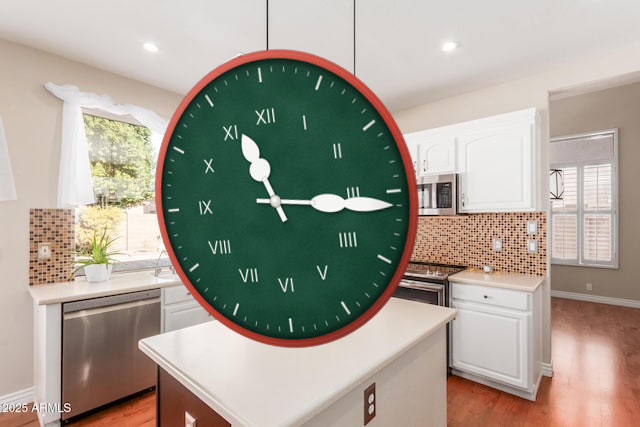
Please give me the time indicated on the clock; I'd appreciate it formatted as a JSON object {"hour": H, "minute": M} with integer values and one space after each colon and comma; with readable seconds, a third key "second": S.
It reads {"hour": 11, "minute": 16}
